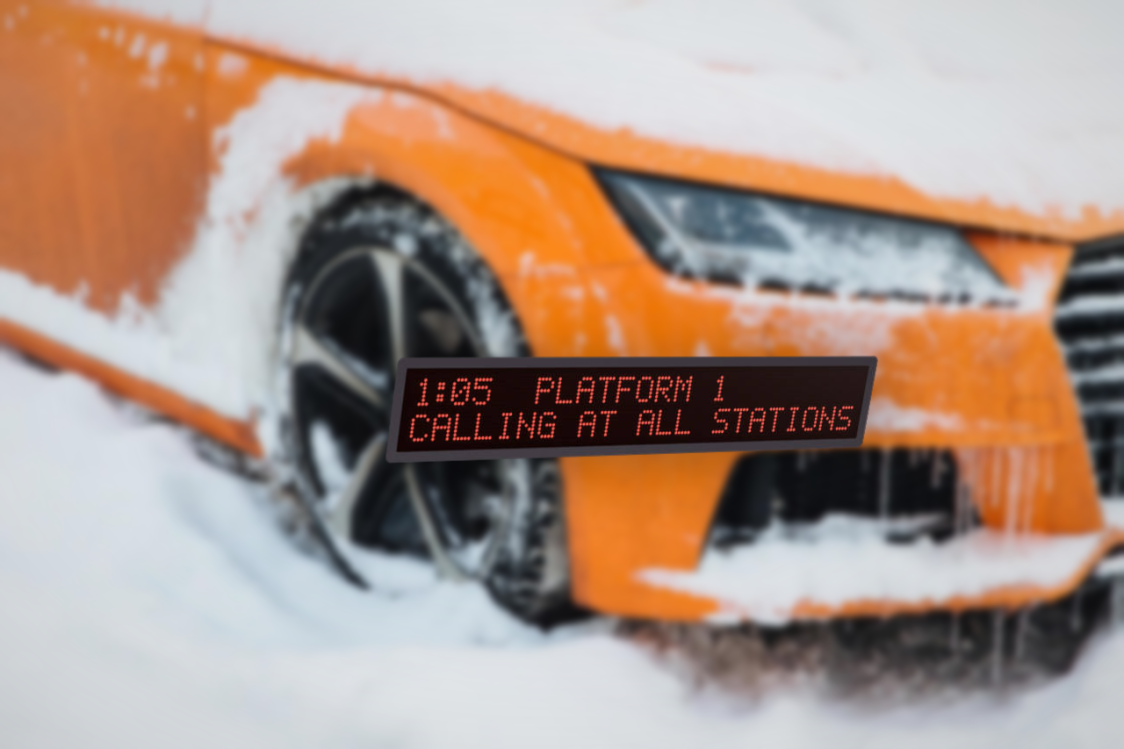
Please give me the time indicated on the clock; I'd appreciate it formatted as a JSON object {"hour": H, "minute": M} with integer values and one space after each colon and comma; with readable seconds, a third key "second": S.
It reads {"hour": 1, "minute": 5}
